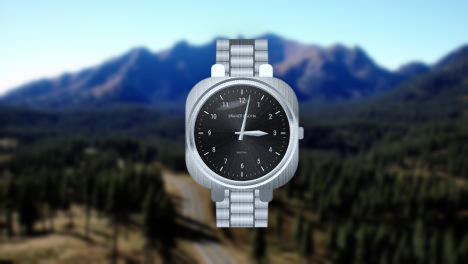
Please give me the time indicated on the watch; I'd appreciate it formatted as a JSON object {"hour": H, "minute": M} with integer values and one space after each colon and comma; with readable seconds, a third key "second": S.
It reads {"hour": 3, "minute": 2}
